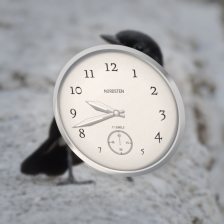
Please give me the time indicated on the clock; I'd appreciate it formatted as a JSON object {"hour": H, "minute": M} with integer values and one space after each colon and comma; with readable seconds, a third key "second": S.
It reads {"hour": 9, "minute": 42}
